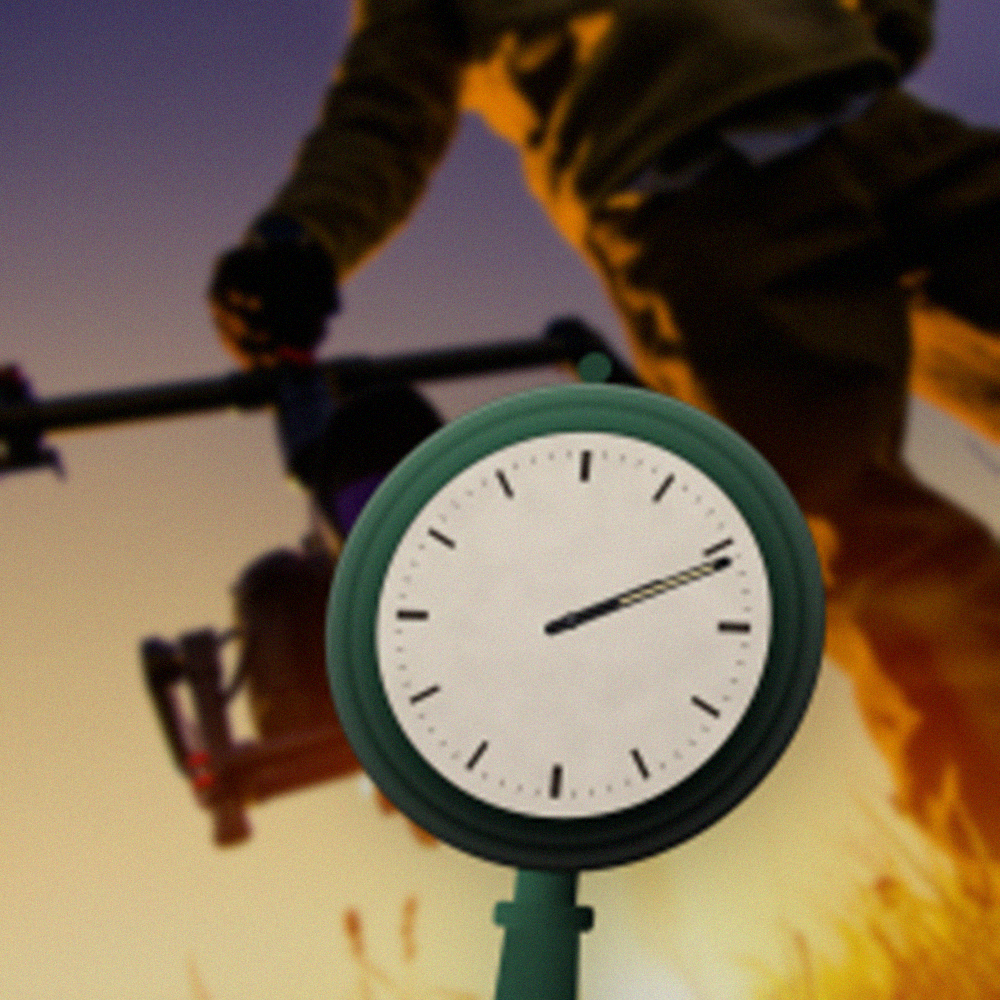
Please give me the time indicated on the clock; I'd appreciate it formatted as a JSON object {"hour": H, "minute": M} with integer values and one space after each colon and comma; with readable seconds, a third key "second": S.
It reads {"hour": 2, "minute": 11}
